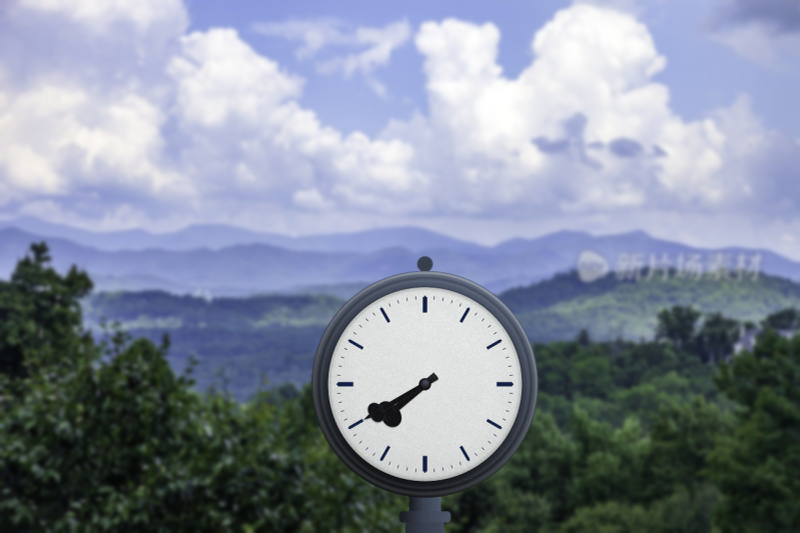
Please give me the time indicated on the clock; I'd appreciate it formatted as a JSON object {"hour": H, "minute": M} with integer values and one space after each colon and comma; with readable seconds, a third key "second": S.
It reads {"hour": 7, "minute": 40}
